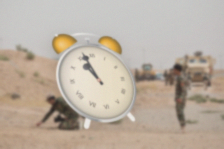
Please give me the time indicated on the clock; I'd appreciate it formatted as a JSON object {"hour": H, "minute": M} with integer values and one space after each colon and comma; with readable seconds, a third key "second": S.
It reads {"hour": 10, "minute": 57}
